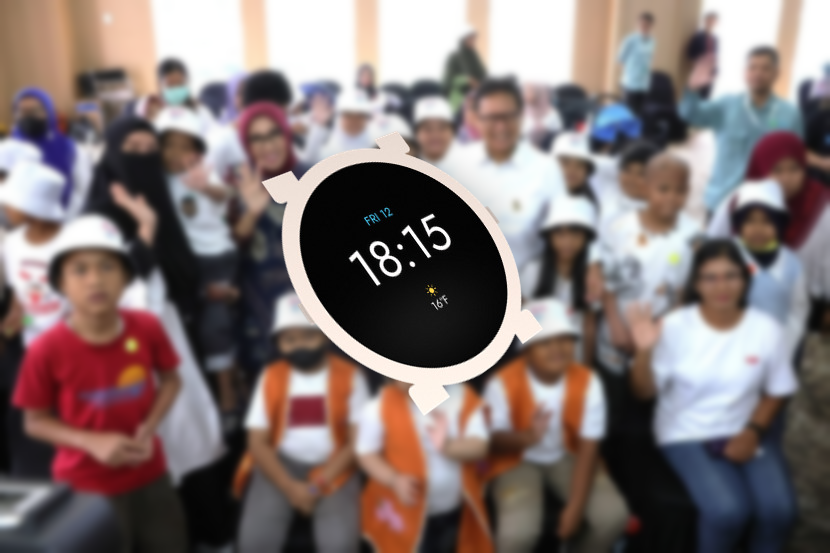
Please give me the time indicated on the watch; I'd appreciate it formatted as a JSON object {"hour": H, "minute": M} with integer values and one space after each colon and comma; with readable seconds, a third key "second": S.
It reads {"hour": 18, "minute": 15}
